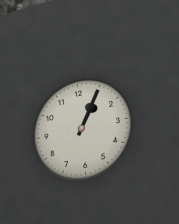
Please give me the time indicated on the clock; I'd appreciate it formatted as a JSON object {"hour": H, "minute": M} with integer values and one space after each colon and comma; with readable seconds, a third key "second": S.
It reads {"hour": 1, "minute": 5}
